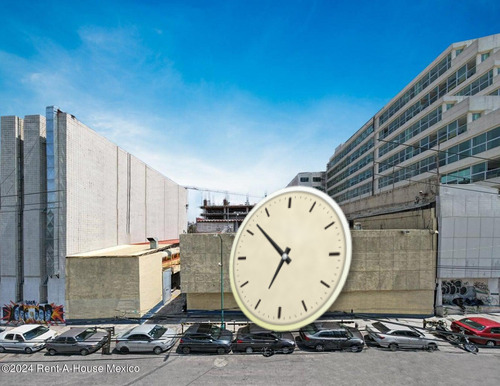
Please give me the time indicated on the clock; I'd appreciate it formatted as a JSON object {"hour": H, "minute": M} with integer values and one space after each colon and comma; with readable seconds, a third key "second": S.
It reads {"hour": 6, "minute": 52}
